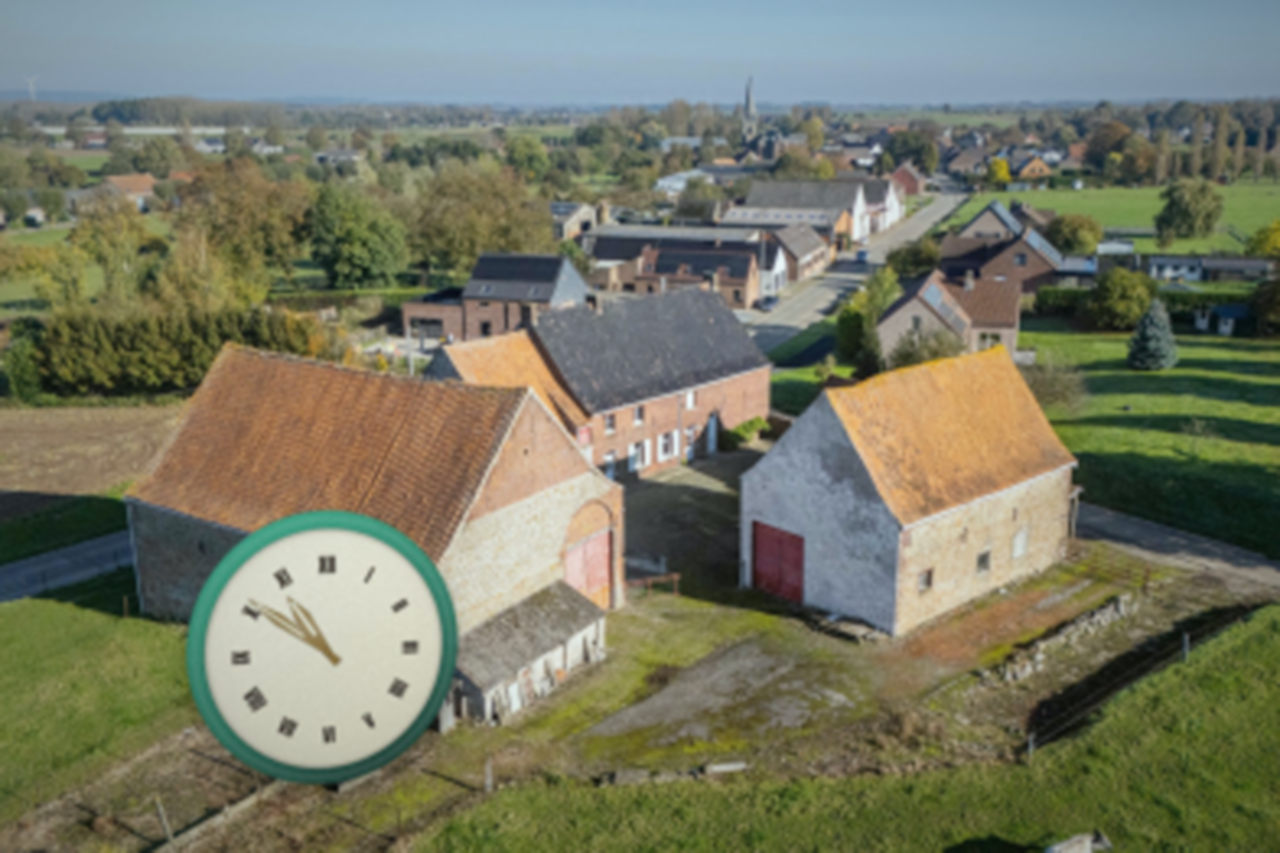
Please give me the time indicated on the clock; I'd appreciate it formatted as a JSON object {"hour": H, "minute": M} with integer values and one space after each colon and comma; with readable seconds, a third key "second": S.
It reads {"hour": 10, "minute": 51}
